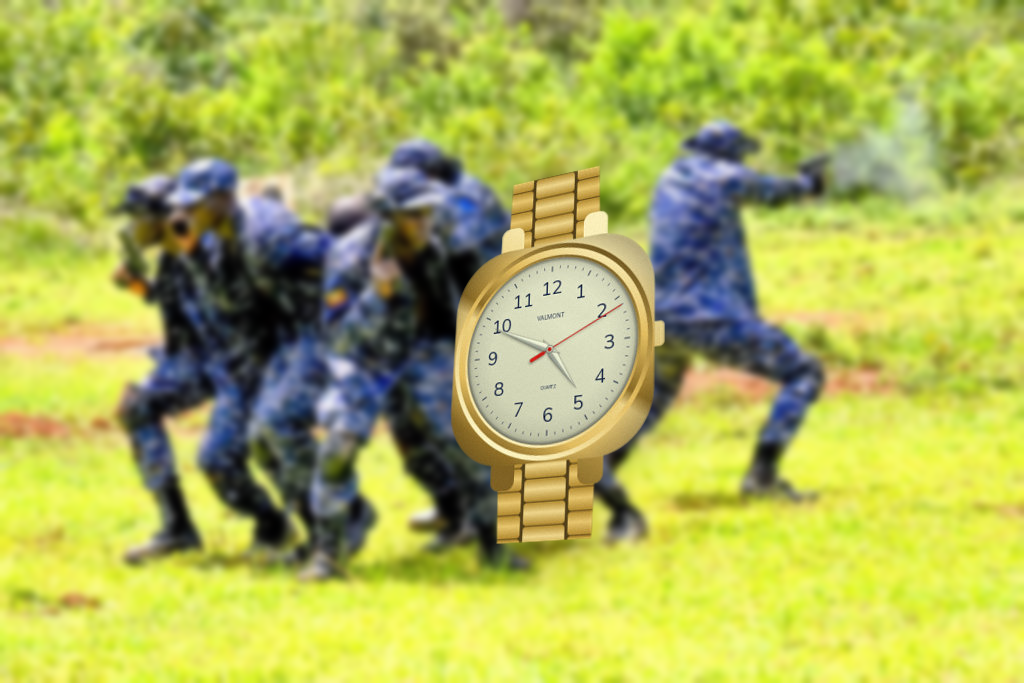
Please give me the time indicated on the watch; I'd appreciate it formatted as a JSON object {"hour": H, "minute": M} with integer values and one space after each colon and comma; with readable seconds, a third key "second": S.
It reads {"hour": 4, "minute": 49, "second": 11}
